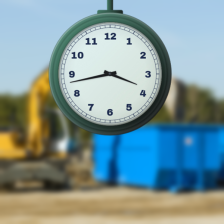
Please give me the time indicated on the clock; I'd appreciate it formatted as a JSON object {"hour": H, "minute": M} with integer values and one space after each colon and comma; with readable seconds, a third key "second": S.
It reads {"hour": 3, "minute": 43}
